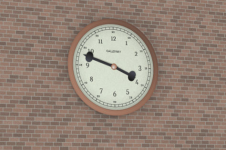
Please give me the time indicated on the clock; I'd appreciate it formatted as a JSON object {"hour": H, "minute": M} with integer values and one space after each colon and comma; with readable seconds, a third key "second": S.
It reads {"hour": 3, "minute": 48}
